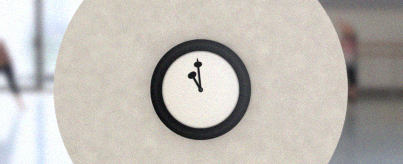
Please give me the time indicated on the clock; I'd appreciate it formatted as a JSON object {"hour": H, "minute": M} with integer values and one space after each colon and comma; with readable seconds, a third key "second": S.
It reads {"hour": 10, "minute": 59}
